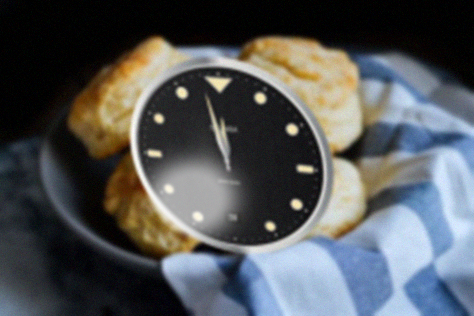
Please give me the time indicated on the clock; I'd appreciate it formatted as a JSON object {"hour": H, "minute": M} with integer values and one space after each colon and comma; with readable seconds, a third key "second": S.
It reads {"hour": 11, "minute": 58}
